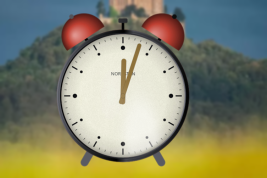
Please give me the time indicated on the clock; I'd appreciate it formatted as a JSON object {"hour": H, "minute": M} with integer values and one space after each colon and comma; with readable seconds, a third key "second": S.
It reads {"hour": 12, "minute": 3}
